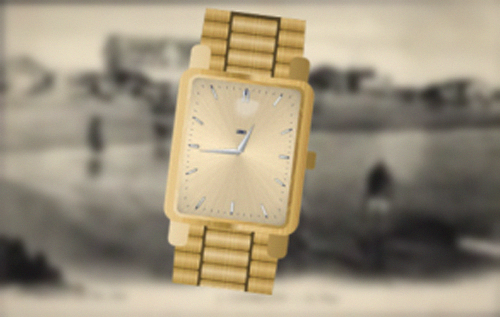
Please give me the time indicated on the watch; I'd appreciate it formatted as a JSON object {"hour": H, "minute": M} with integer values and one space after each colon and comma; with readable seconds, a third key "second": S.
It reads {"hour": 12, "minute": 44}
